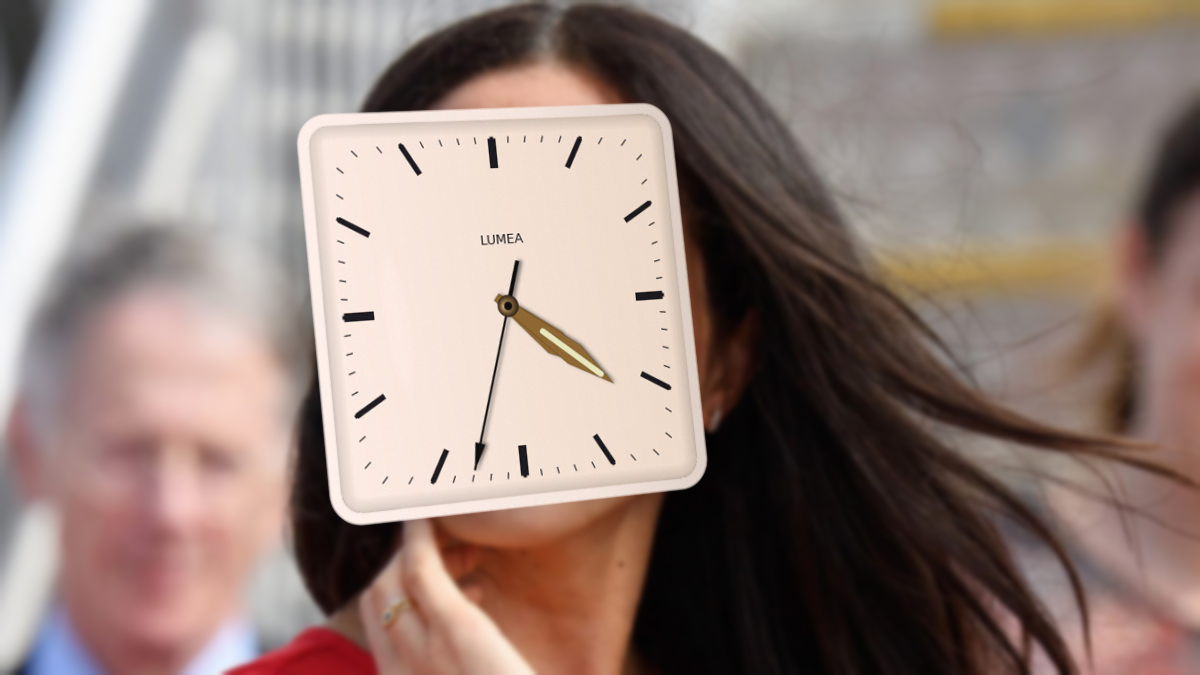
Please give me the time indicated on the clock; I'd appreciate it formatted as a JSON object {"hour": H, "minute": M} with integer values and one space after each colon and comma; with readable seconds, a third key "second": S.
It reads {"hour": 4, "minute": 21, "second": 33}
